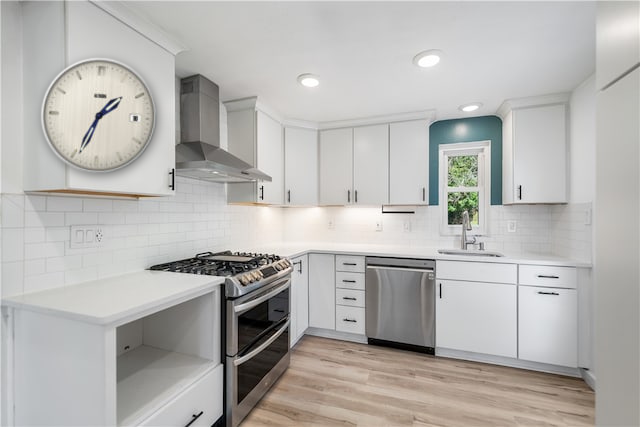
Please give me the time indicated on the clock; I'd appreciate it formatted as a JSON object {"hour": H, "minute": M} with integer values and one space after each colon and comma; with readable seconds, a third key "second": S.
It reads {"hour": 1, "minute": 34}
